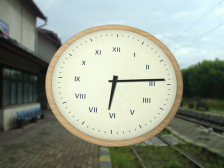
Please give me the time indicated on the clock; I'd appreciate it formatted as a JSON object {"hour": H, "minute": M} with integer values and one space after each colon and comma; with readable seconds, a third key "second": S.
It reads {"hour": 6, "minute": 14}
